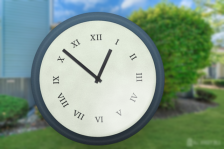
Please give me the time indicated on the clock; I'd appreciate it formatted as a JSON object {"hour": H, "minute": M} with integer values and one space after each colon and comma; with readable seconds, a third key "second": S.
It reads {"hour": 12, "minute": 52}
